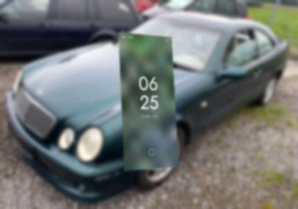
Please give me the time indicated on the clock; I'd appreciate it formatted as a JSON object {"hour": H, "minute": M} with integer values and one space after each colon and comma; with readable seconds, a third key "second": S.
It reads {"hour": 6, "minute": 25}
